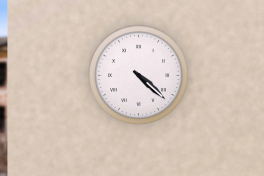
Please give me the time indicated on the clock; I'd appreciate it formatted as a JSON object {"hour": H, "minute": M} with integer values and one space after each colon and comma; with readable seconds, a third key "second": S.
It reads {"hour": 4, "minute": 22}
